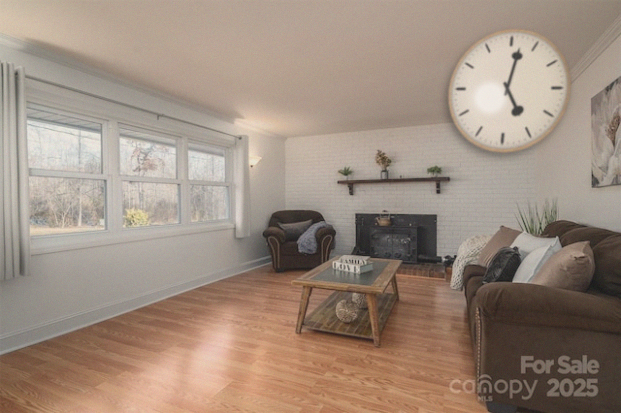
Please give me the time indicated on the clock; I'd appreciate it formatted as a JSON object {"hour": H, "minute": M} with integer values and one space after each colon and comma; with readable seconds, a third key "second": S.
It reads {"hour": 5, "minute": 2}
